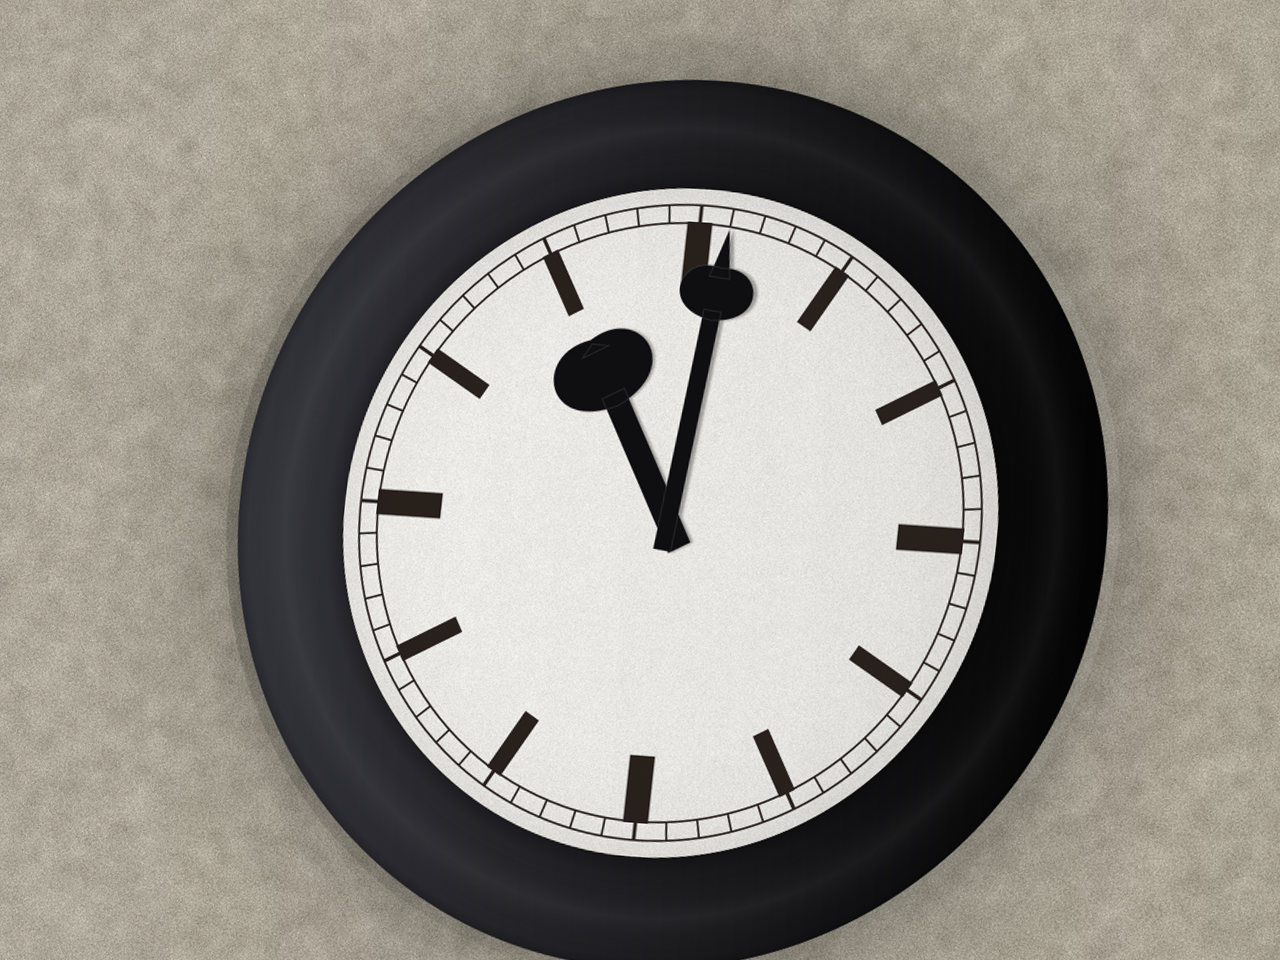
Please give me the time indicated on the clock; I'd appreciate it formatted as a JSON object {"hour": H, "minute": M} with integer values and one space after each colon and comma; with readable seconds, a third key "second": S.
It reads {"hour": 11, "minute": 1}
